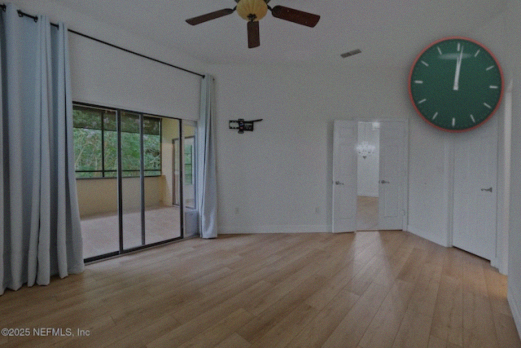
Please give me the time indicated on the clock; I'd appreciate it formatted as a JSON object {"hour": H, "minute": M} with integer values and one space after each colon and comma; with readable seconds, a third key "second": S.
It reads {"hour": 12, "minute": 1}
